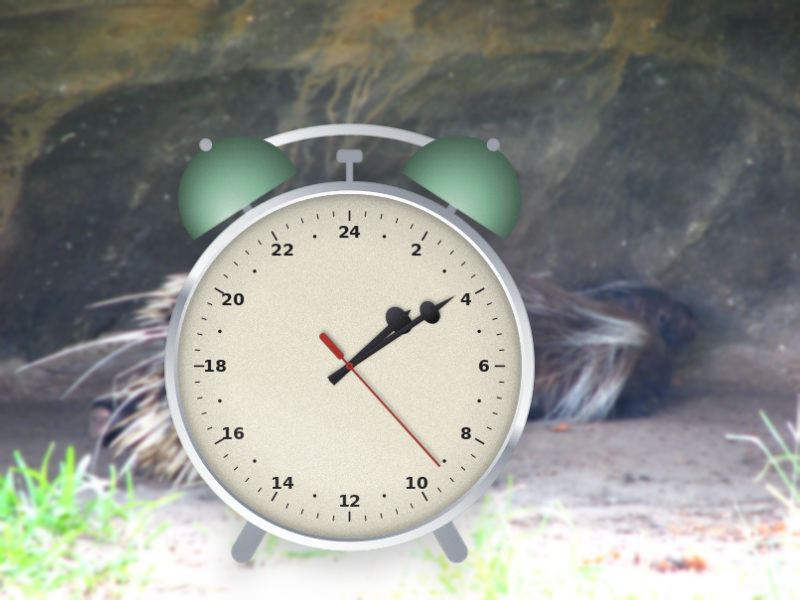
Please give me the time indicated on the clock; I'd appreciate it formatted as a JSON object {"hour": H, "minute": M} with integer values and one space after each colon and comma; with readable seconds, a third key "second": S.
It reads {"hour": 3, "minute": 9, "second": 23}
